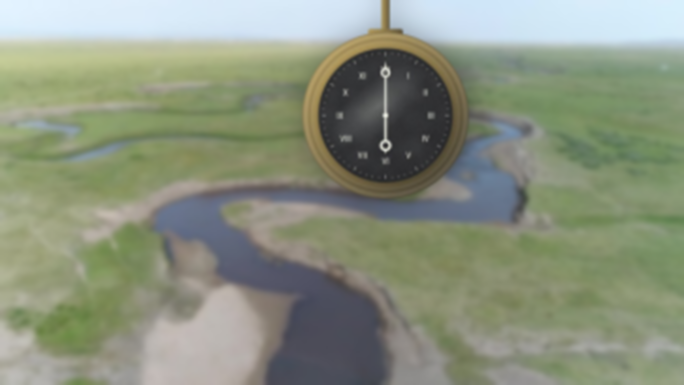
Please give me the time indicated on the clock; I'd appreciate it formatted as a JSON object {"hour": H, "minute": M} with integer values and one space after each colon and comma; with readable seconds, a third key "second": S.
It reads {"hour": 6, "minute": 0}
